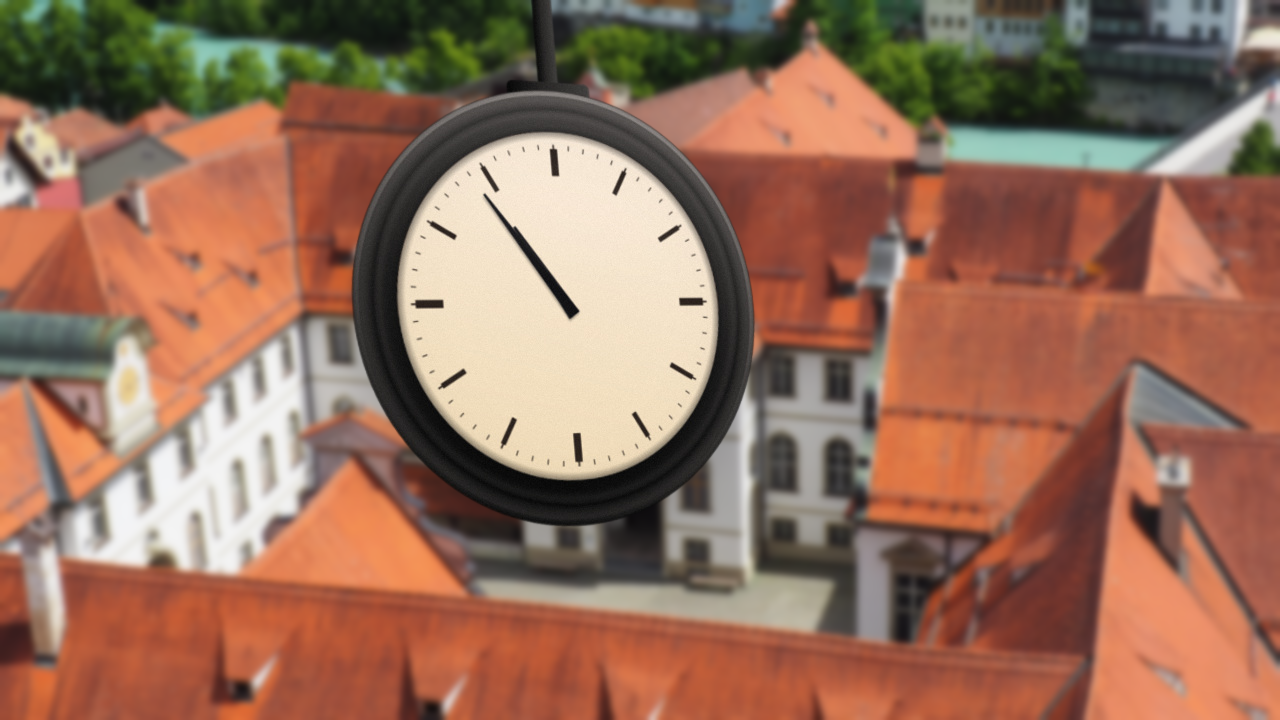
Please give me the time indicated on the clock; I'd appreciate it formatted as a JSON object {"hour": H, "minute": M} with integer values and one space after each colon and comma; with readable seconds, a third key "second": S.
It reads {"hour": 10, "minute": 54}
